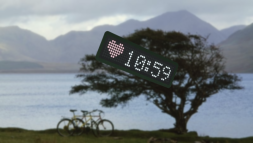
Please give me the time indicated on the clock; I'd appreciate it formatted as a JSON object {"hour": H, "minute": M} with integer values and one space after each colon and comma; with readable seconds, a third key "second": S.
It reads {"hour": 10, "minute": 59}
